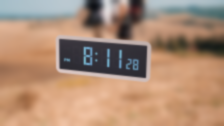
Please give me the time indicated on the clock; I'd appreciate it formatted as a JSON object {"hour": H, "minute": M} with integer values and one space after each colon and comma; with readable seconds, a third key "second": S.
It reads {"hour": 8, "minute": 11, "second": 28}
